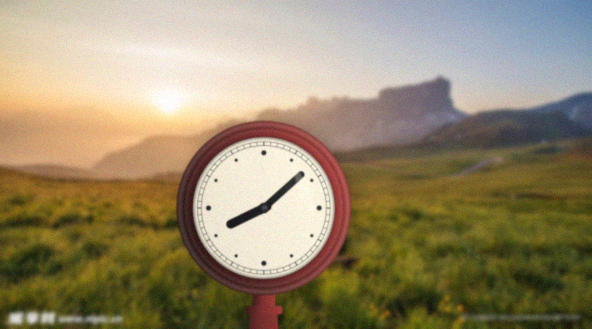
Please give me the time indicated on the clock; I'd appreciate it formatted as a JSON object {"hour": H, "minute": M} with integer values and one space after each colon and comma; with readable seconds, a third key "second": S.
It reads {"hour": 8, "minute": 8}
